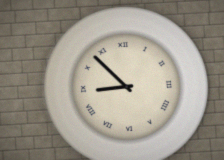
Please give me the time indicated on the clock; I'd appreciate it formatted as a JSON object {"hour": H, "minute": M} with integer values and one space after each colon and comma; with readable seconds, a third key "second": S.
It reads {"hour": 8, "minute": 53}
